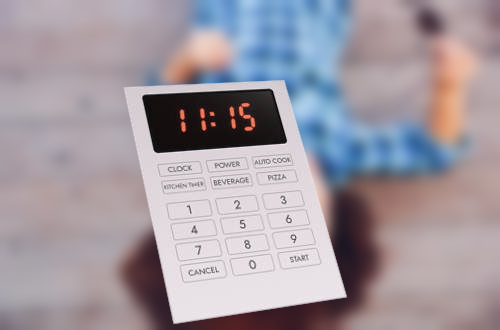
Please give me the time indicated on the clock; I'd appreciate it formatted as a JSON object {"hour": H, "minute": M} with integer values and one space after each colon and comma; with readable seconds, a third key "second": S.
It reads {"hour": 11, "minute": 15}
